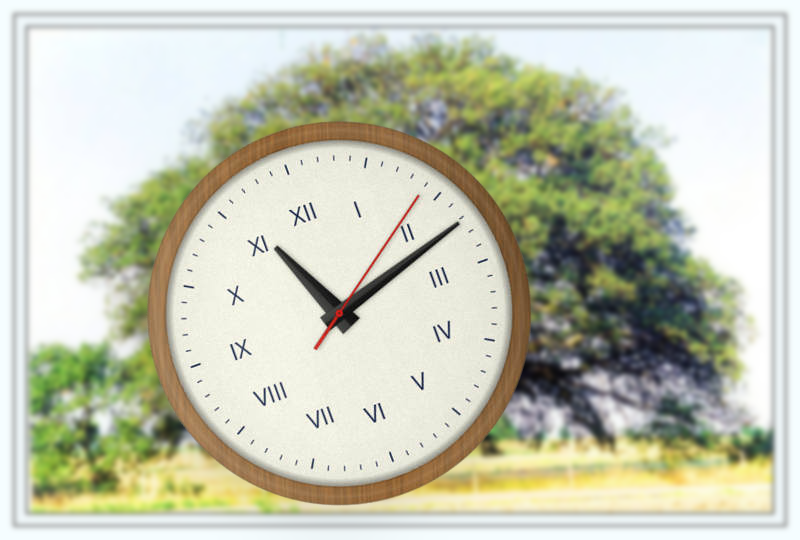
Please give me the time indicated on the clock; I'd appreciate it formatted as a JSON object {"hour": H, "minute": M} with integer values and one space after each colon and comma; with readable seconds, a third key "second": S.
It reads {"hour": 11, "minute": 12, "second": 9}
